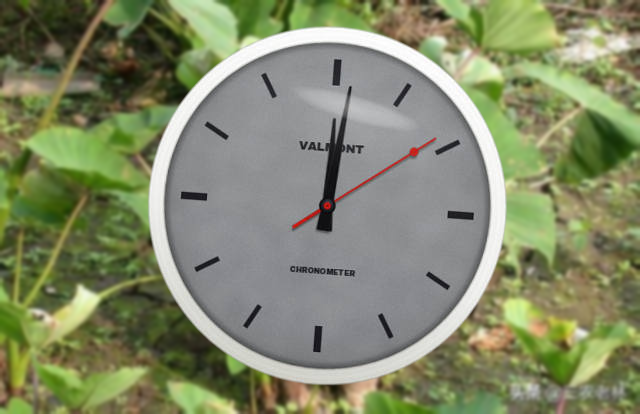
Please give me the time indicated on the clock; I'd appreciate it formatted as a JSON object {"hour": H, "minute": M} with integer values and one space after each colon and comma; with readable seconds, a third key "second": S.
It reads {"hour": 12, "minute": 1, "second": 9}
